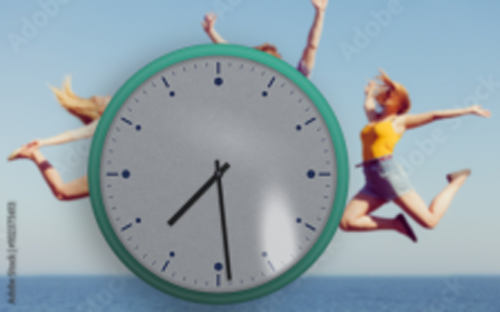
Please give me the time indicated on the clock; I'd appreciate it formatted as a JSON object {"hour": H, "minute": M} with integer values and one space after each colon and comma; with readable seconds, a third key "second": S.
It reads {"hour": 7, "minute": 29}
